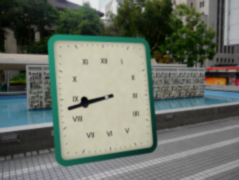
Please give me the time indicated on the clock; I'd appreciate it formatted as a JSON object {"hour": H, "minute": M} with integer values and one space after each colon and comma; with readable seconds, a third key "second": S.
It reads {"hour": 8, "minute": 43}
